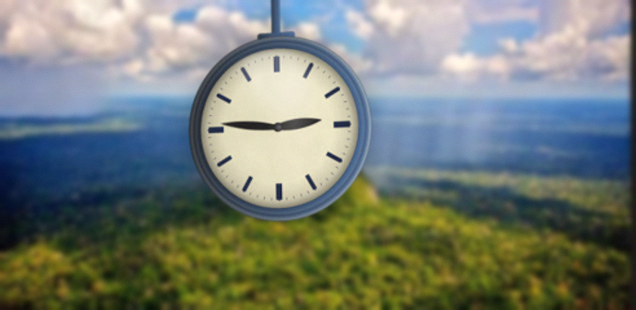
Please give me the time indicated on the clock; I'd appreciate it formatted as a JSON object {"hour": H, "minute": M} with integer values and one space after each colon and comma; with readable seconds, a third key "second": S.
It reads {"hour": 2, "minute": 46}
